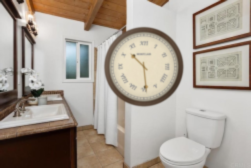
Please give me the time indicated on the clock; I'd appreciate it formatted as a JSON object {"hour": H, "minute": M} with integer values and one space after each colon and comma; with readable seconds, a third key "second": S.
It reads {"hour": 10, "minute": 29}
